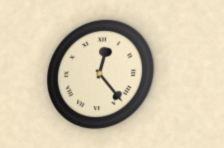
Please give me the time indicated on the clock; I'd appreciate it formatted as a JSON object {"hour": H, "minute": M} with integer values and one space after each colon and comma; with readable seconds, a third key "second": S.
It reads {"hour": 12, "minute": 23}
